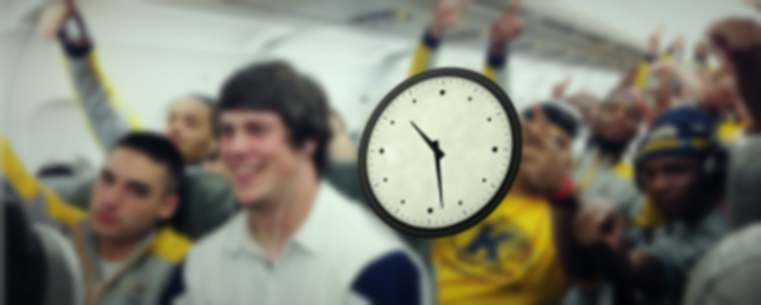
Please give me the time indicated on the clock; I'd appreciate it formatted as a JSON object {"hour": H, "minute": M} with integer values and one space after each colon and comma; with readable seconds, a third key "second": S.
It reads {"hour": 10, "minute": 28}
